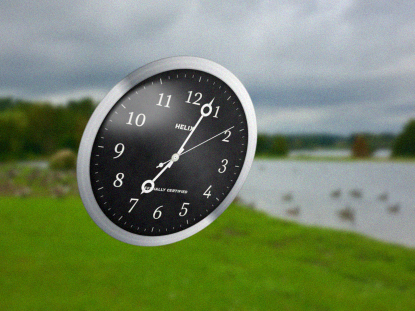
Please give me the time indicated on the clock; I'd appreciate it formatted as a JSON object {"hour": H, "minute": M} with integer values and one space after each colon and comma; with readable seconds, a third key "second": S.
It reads {"hour": 7, "minute": 3, "second": 9}
